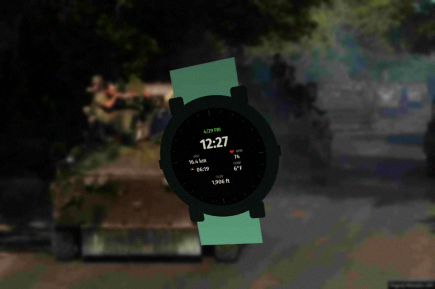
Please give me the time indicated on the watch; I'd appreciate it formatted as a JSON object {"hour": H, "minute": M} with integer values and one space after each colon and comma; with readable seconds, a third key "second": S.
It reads {"hour": 12, "minute": 27}
